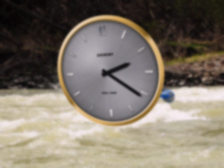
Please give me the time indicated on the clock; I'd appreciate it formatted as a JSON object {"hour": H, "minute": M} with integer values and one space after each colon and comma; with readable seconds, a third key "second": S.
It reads {"hour": 2, "minute": 21}
